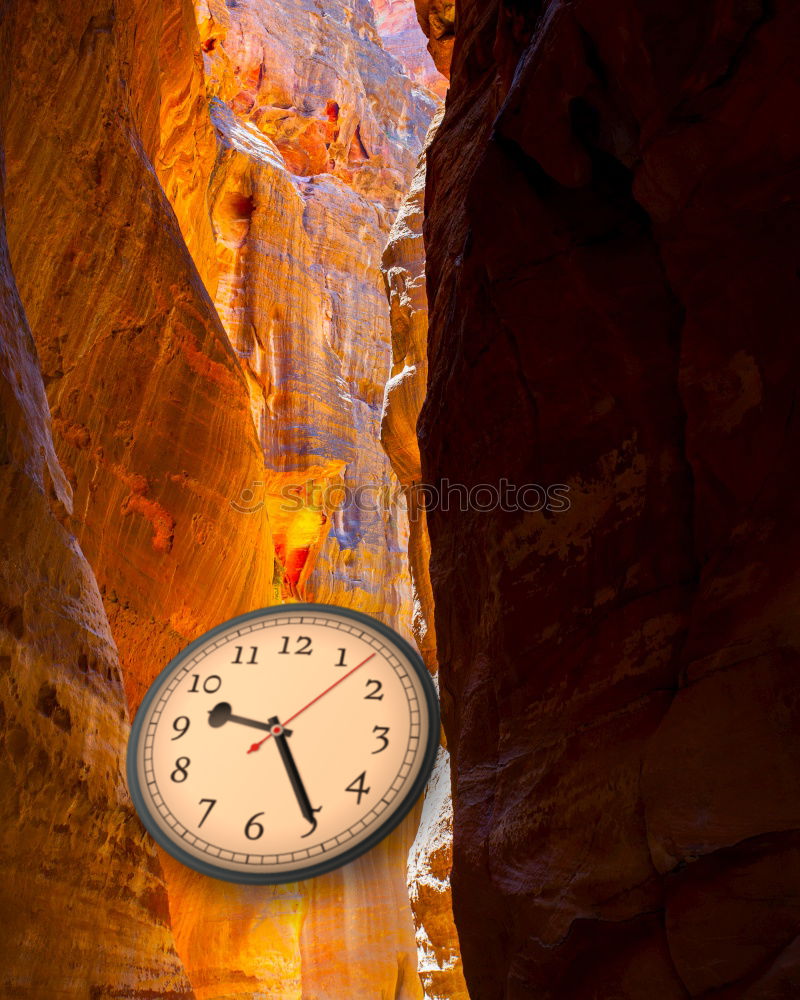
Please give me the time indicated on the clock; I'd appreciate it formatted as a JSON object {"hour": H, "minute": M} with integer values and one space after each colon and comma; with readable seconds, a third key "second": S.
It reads {"hour": 9, "minute": 25, "second": 7}
